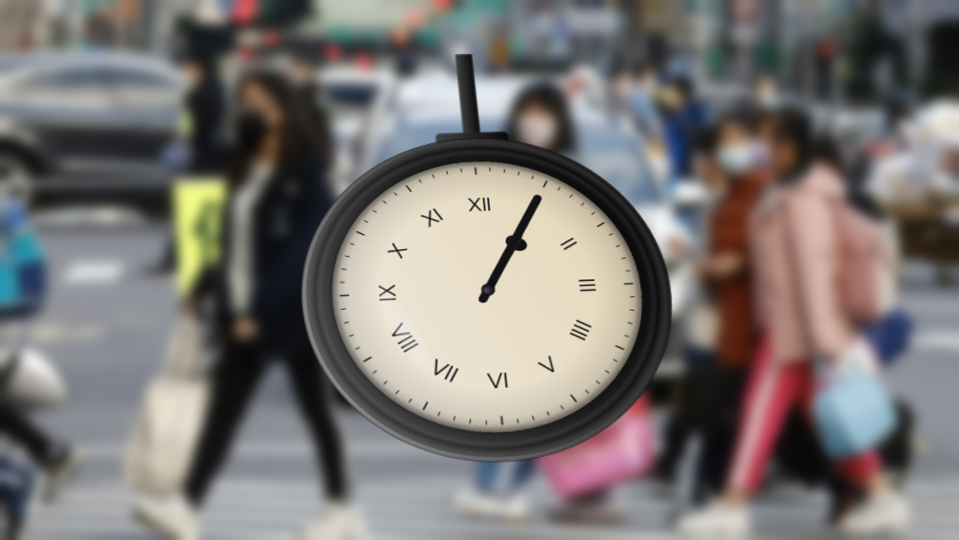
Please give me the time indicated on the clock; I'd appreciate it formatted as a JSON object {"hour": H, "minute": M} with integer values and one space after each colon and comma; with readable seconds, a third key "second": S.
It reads {"hour": 1, "minute": 5}
